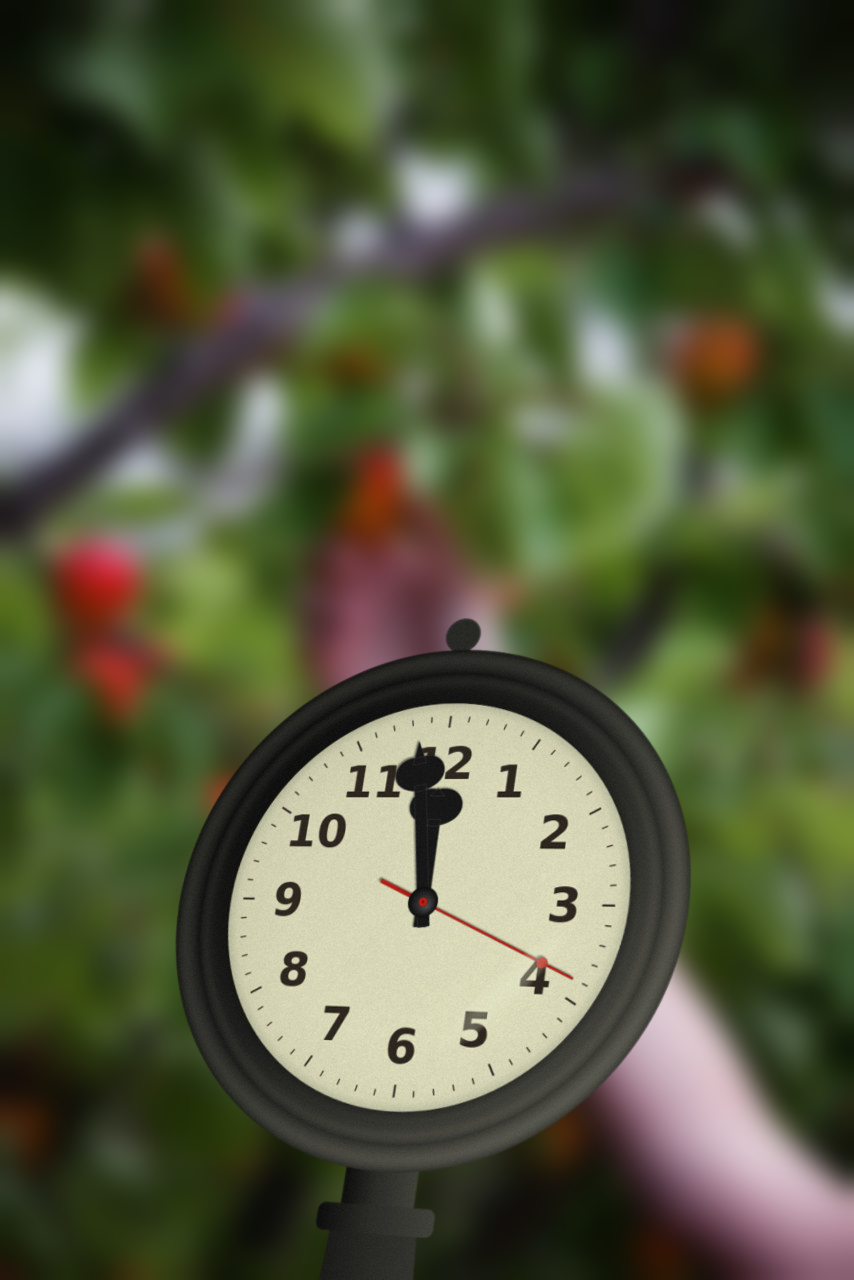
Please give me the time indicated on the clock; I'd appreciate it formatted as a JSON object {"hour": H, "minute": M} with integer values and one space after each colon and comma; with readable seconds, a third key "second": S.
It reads {"hour": 11, "minute": 58, "second": 19}
